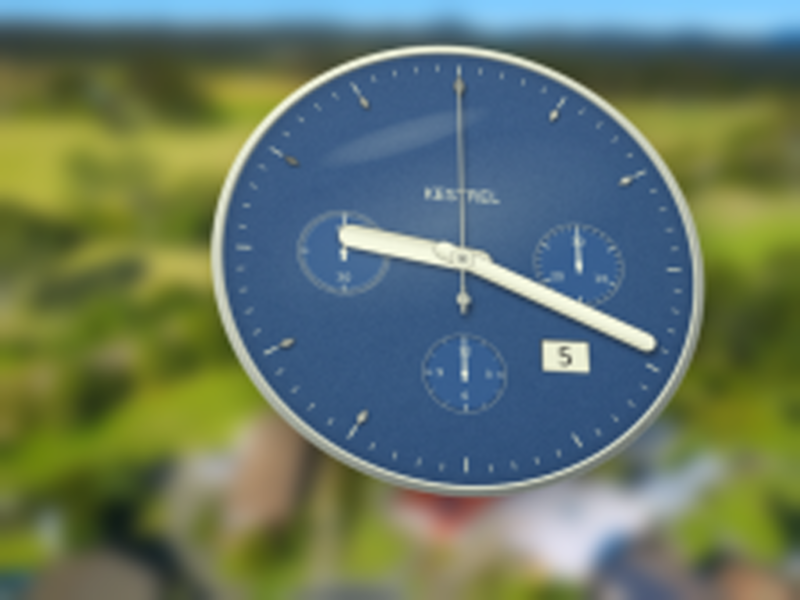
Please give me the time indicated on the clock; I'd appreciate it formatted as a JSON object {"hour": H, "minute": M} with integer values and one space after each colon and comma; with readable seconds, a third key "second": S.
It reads {"hour": 9, "minute": 19}
